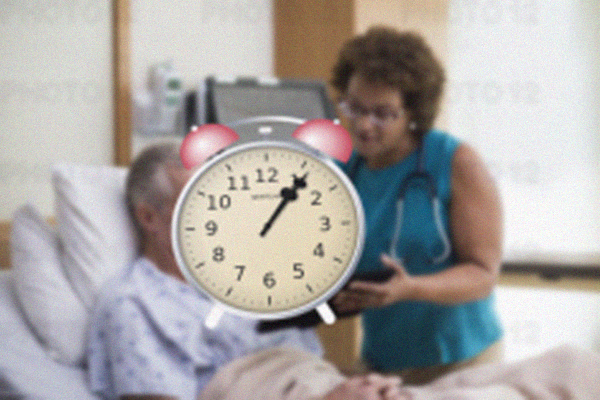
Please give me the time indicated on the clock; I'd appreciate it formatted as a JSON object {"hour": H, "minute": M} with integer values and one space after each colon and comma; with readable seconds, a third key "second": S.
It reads {"hour": 1, "minute": 6}
